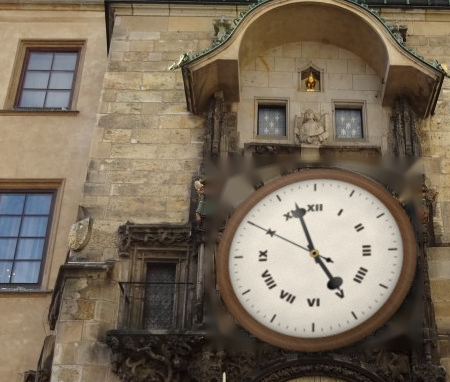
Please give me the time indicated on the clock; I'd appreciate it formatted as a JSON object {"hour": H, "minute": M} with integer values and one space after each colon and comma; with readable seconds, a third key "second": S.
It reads {"hour": 4, "minute": 56, "second": 50}
